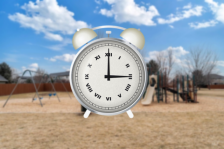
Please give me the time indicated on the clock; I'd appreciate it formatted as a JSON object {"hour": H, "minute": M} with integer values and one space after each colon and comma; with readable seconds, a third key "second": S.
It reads {"hour": 3, "minute": 0}
